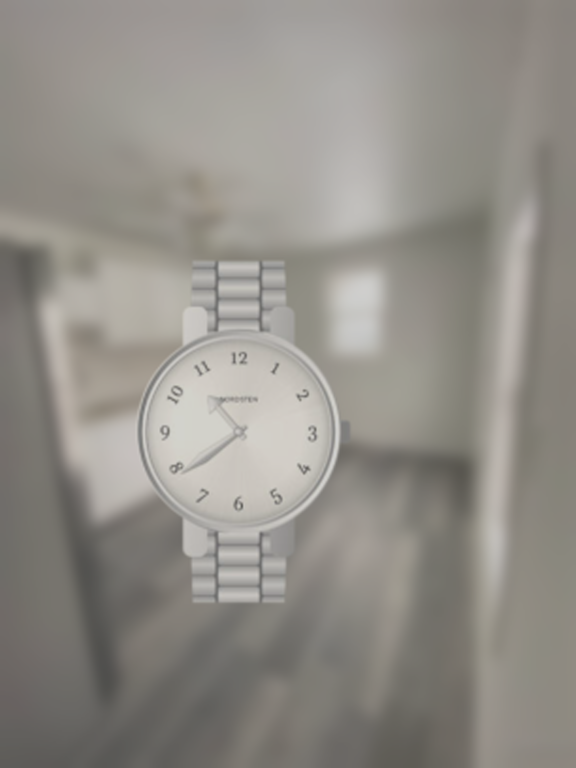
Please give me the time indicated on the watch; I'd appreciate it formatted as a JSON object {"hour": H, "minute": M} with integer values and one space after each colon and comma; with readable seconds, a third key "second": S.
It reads {"hour": 10, "minute": 39}
